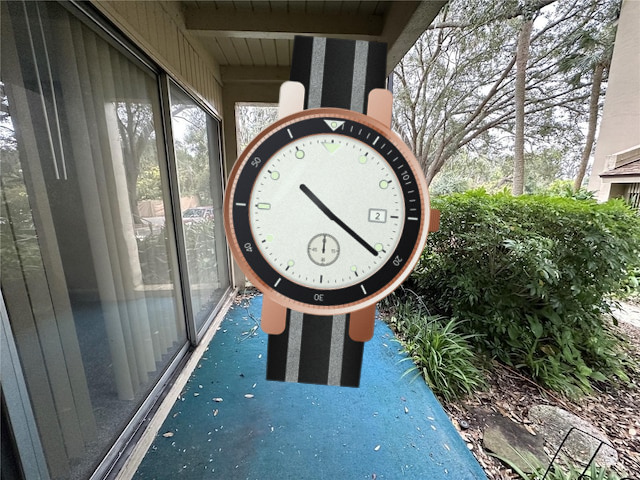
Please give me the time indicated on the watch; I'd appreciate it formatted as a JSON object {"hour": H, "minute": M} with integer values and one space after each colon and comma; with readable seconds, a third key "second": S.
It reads {"hour": 10, "minute": 21}
